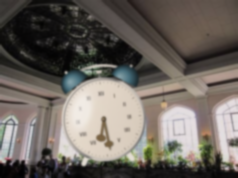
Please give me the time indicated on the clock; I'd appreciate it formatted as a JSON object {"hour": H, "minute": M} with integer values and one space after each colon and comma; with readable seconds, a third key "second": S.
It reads {"hour": 6, "minute": 29}
